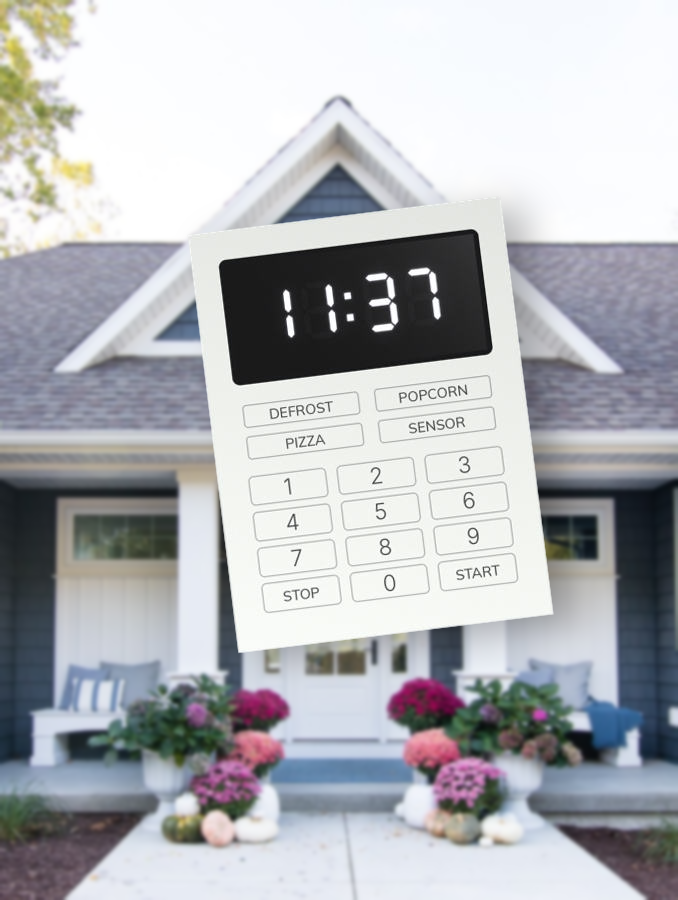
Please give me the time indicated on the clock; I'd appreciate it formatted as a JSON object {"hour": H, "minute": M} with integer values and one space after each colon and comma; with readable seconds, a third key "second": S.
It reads {"hour": 11, "minute": 37}
